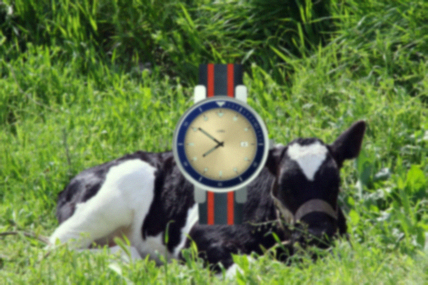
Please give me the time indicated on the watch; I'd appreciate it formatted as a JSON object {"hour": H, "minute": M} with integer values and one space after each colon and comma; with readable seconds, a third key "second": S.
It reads {"hour": 7, "minute": 51}
